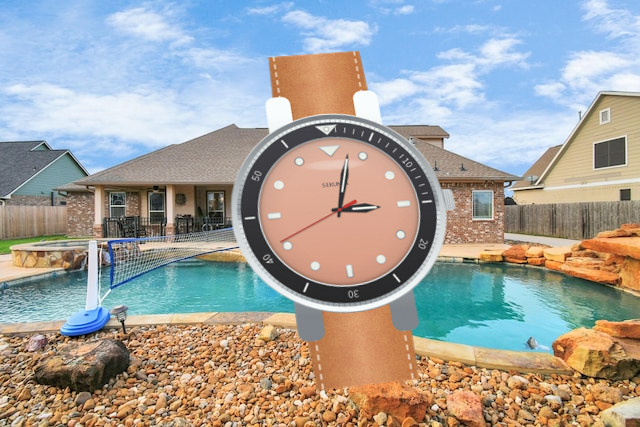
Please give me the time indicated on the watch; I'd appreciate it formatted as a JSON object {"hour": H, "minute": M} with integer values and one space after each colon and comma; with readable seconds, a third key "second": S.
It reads {"hour": 3, "minute": 2, "second": 41}
